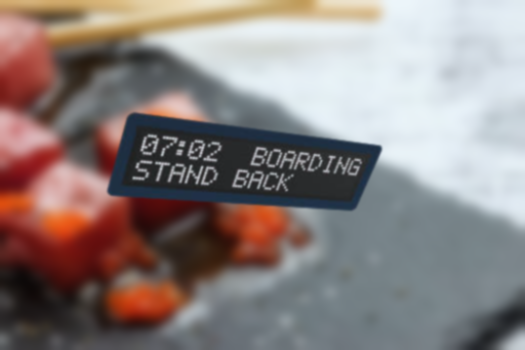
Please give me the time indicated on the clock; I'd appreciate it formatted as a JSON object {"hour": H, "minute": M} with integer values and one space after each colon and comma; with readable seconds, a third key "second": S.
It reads {"hour": 7, "minute": 2}
